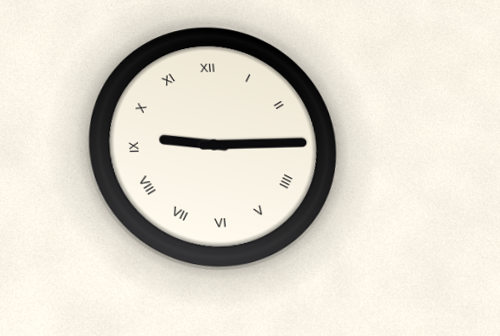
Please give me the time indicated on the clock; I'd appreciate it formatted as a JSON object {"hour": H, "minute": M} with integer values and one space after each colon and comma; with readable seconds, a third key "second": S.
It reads {"hour": 9, "minute": 15}
